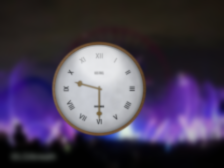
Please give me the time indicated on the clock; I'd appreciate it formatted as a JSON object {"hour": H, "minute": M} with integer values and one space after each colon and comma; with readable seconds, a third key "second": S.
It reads {"hour": 9, "minute": 30}
